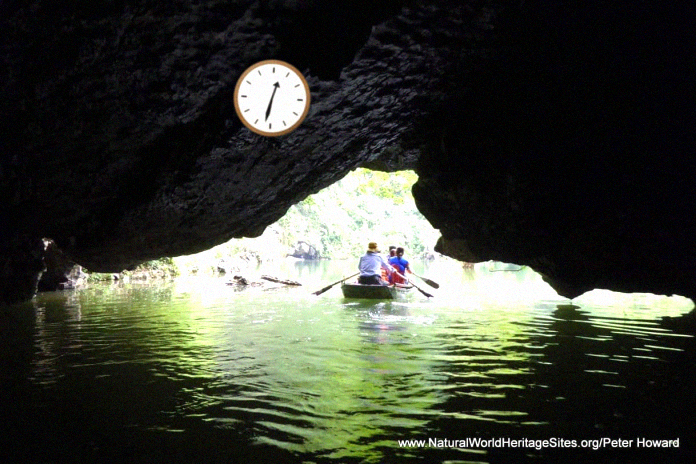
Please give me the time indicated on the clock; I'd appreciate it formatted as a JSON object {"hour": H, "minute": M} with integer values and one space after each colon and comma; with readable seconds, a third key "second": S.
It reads {"hour": 12, "minute": 32}
